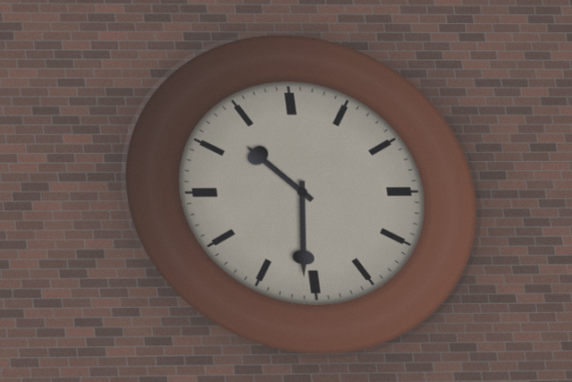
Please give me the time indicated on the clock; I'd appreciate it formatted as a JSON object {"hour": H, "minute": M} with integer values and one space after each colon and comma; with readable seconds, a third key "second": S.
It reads {"hour": 10, "minute": 31}
